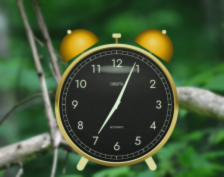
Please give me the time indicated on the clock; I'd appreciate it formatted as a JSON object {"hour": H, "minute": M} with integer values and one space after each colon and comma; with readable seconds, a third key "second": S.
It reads {"hour": 7, "minute": 4}
